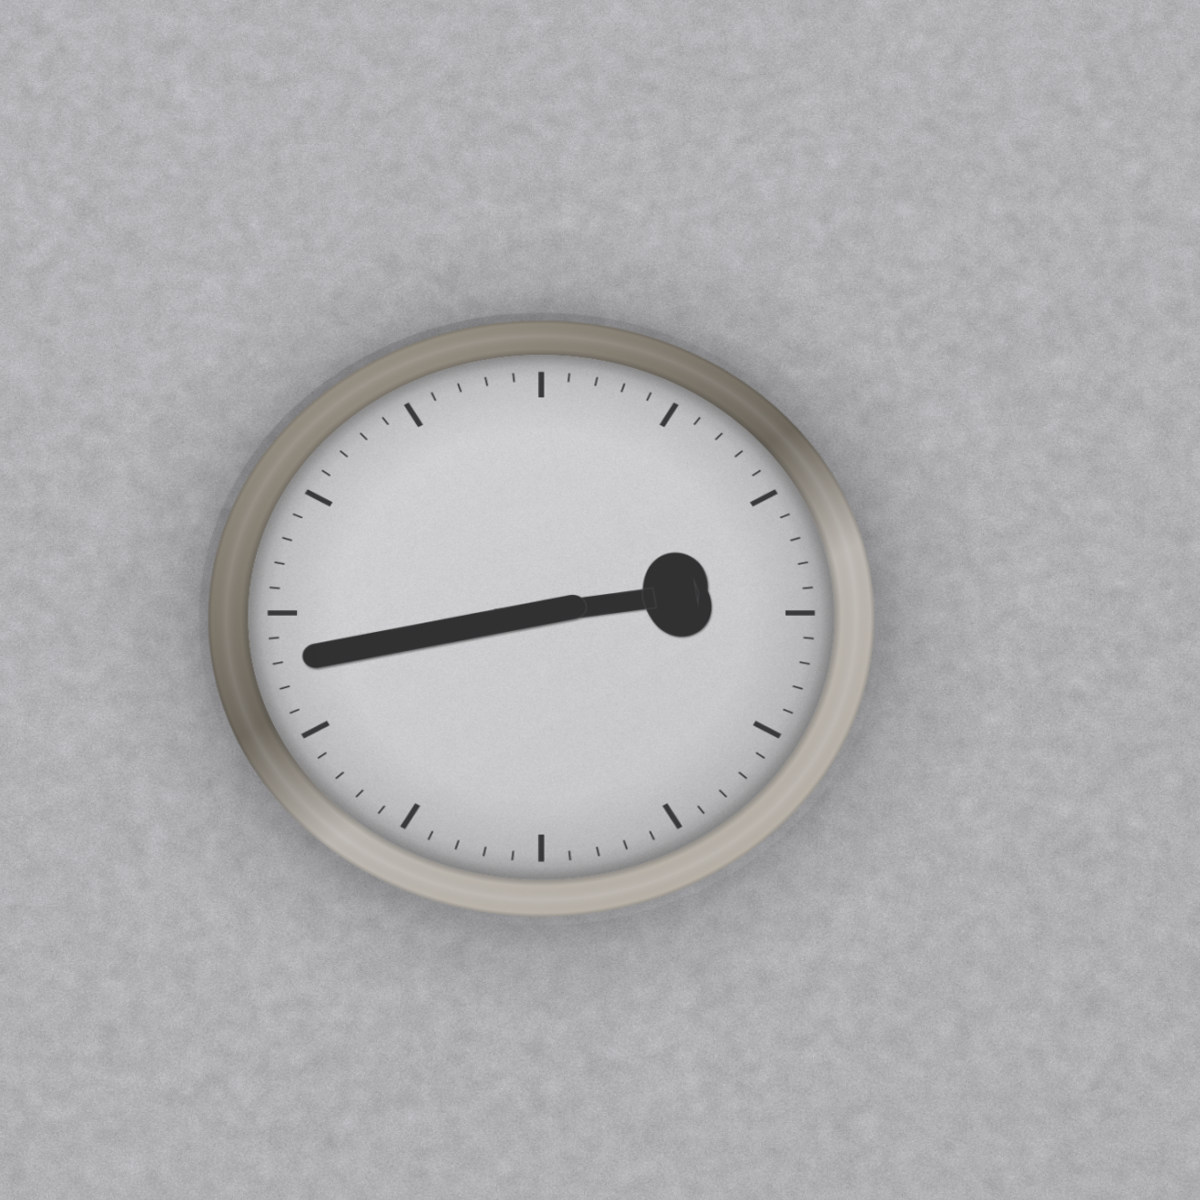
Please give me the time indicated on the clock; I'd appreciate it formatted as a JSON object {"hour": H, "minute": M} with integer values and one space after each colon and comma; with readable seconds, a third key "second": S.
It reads {"hour": 2, "minute": 43}
